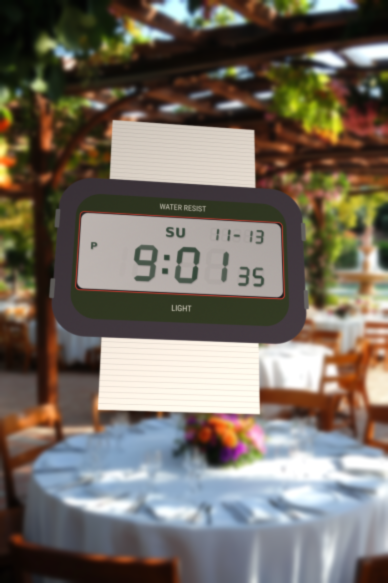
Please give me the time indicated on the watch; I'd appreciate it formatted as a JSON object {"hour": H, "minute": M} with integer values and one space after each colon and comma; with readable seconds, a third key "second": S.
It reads {"hour": 9, "minute": 1, "second": 35}
